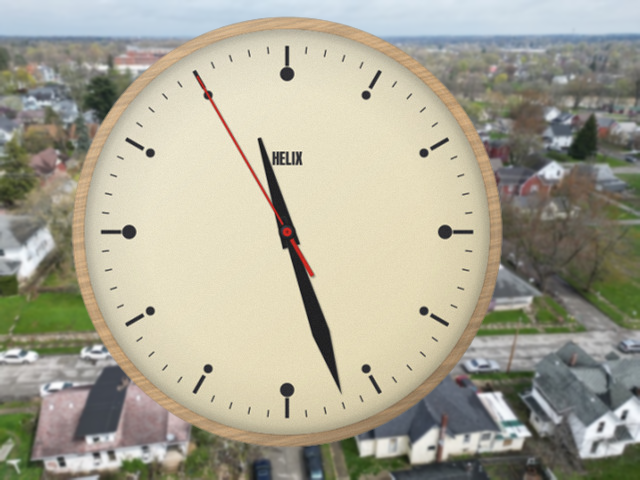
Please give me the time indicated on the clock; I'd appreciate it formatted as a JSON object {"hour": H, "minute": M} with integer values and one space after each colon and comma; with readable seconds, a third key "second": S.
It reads {"hour": 11, "minute": 26, "second": 55}
